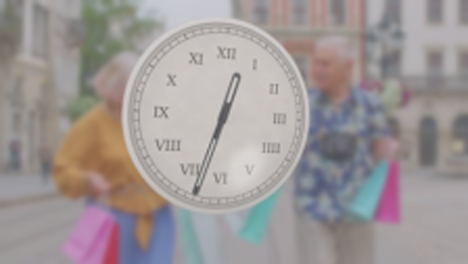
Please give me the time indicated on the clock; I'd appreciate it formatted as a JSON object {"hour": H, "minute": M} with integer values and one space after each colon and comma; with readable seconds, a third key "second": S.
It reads {"hour": 12, "minute": 33}
